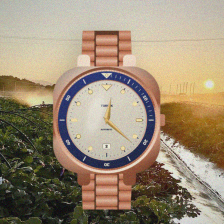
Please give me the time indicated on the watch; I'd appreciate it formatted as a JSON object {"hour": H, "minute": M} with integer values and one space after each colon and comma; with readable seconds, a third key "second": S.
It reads {"hour": 12, "minute": 22}
